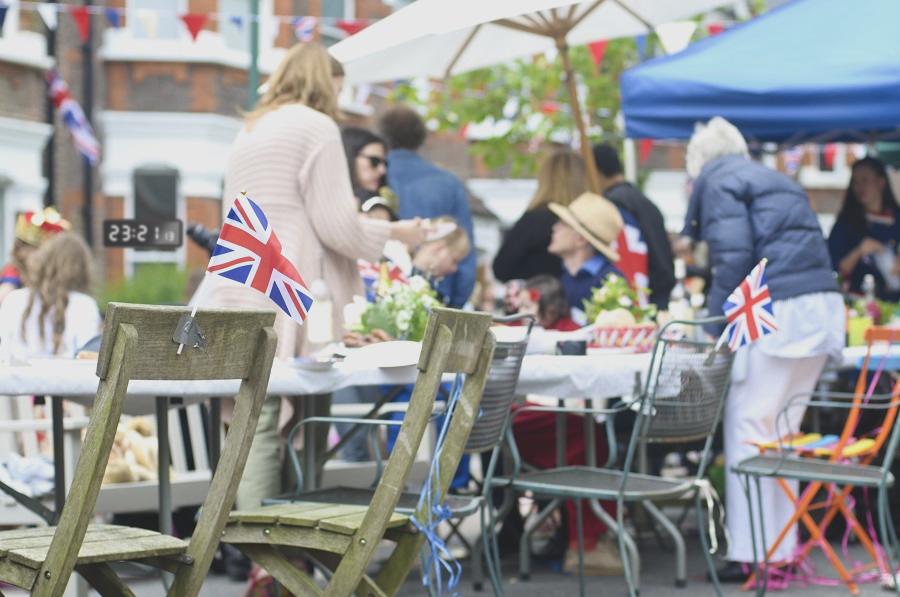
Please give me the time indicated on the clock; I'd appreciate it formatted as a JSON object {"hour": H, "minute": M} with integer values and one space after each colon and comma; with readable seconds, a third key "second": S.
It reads {"hour": 23, "minute": 21}
